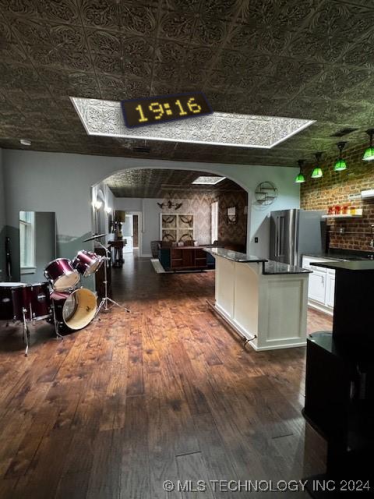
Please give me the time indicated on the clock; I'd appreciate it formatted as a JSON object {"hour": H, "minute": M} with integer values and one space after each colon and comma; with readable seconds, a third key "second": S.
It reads {"hour": 19, "minute": 16}
